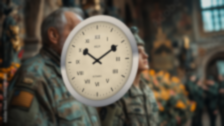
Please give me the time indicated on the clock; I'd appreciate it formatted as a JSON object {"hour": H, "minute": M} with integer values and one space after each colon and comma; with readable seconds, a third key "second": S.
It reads {"hour": 10, "minute": 10}
